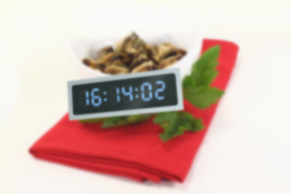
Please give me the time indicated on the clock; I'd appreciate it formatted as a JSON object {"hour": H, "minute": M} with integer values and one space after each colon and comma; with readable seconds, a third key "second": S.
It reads {"hour": 16, "minute": 14, "second": 2}
